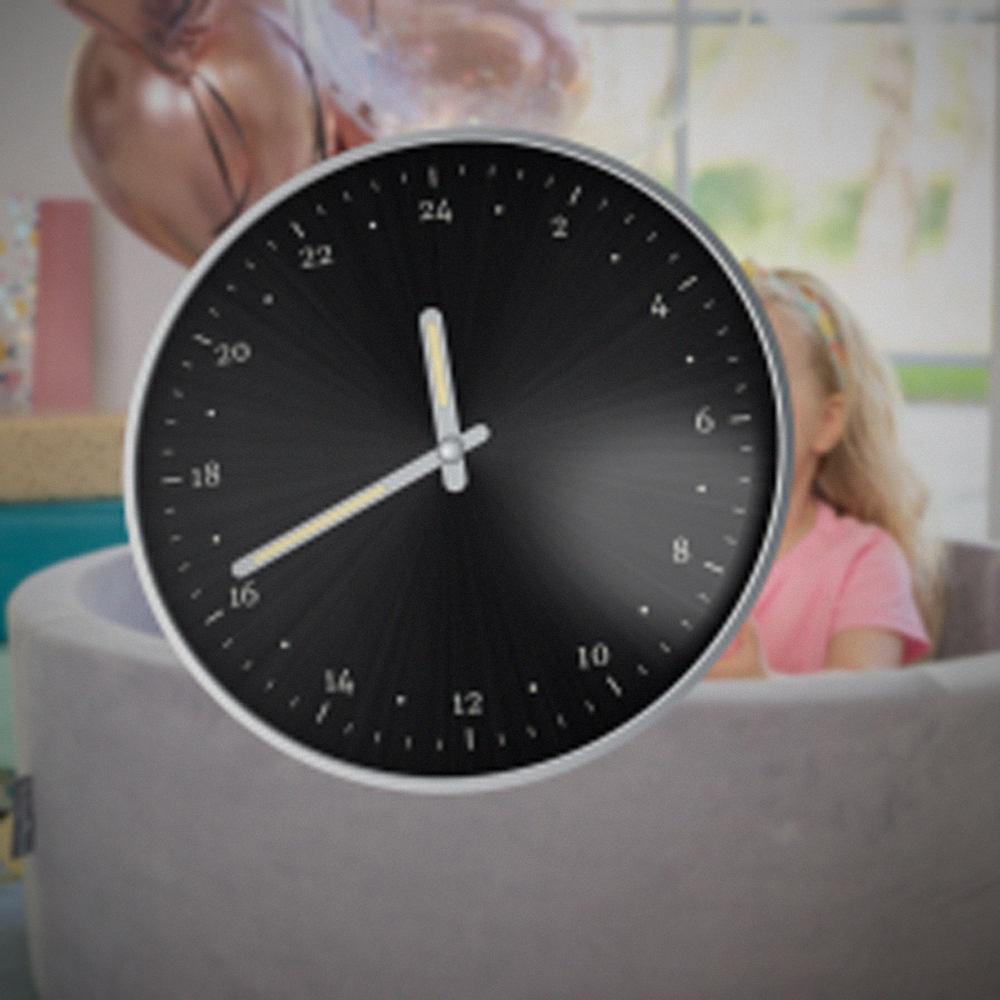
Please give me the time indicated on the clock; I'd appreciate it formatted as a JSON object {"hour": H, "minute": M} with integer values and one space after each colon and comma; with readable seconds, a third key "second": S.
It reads {"hour": 23, "minute": 41}
